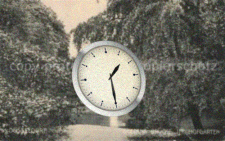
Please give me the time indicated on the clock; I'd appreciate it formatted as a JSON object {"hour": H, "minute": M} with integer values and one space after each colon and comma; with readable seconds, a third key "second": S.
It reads {"hour": 1, "minute": 30}
